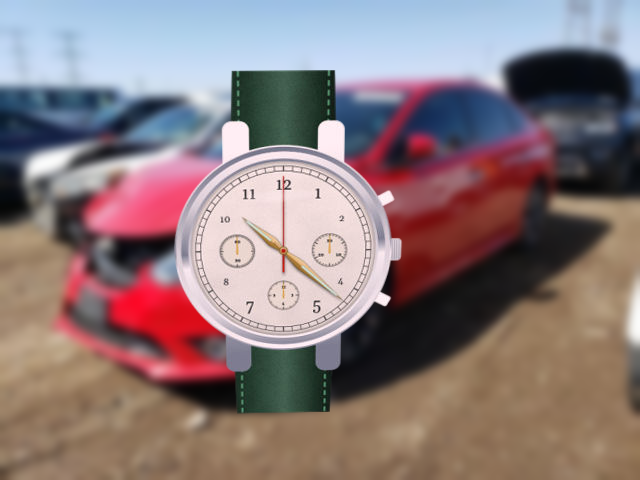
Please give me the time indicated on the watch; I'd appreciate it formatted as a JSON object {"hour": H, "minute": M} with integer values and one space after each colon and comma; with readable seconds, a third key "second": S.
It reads {"hour": 10, "minute": 22}
